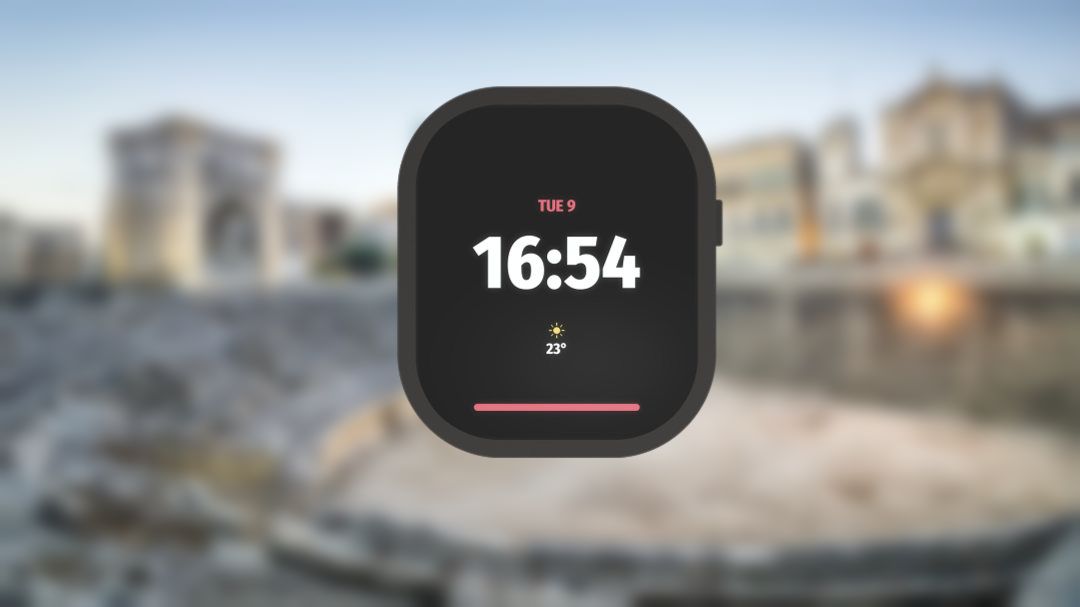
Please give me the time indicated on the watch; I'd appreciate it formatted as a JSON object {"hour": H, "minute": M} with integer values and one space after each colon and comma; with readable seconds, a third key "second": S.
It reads {"hour": 16, "minute": 54}
